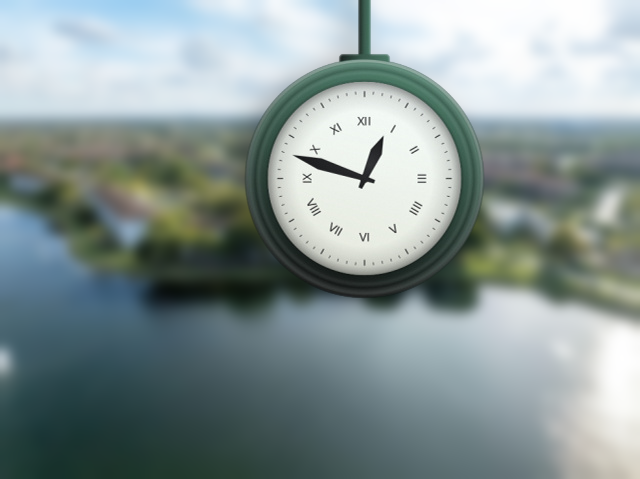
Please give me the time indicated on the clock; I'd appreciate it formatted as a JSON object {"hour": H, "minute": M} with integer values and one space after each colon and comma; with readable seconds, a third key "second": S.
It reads {"hour": 12, "minute": 48}
